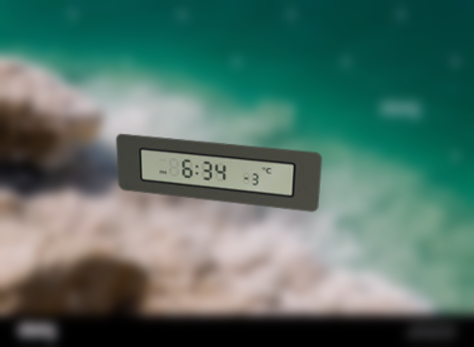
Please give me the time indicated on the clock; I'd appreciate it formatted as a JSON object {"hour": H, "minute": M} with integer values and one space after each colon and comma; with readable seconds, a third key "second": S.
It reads {"hour": 6, "minute": 34}
